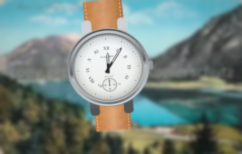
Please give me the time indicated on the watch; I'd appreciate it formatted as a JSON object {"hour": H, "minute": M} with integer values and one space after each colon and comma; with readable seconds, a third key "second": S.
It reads {"hour": 12, "minute": 6}
